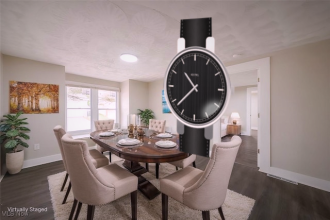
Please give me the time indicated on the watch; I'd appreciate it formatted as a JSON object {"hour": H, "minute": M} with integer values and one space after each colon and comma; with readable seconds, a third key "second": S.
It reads {"hour": 10, "minute": 38}
